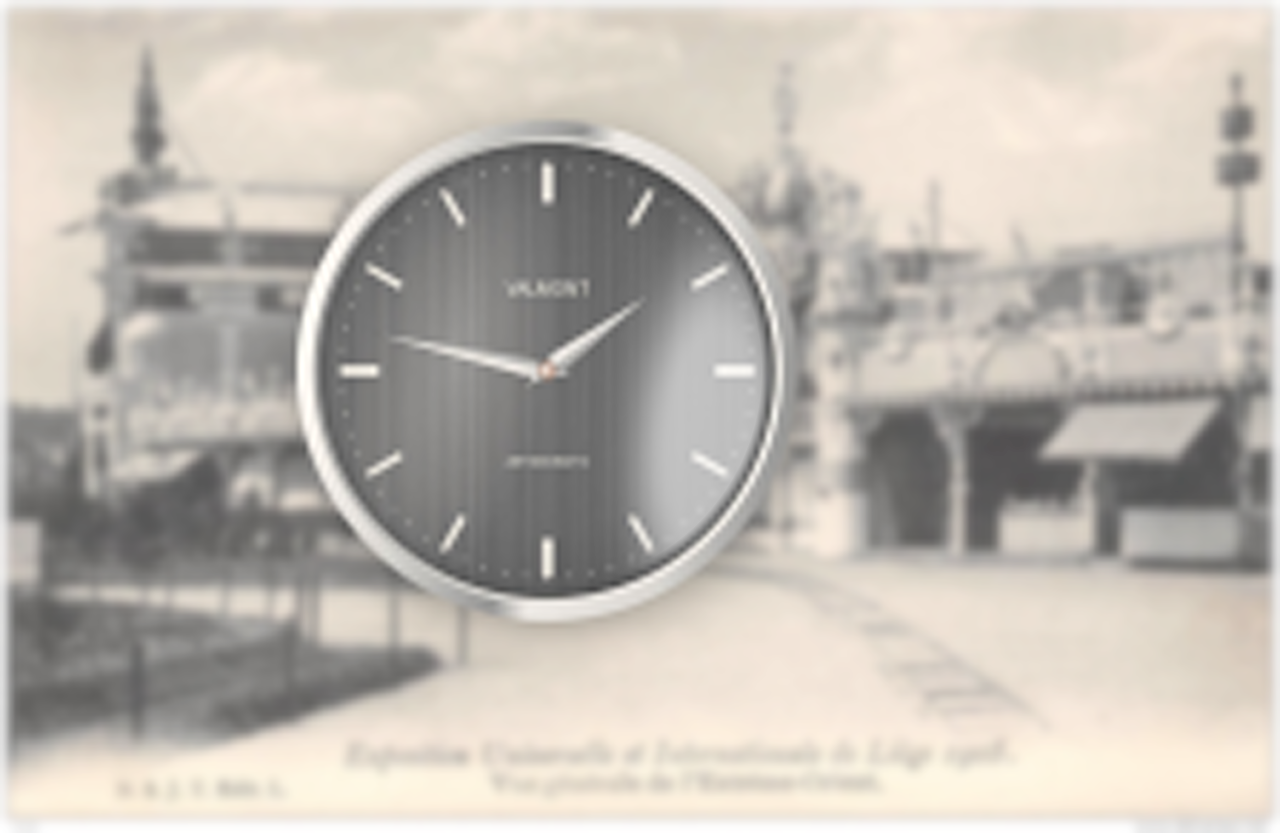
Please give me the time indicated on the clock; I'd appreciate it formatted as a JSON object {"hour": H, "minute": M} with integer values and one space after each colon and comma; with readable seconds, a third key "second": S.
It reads {"hour": 1, "minute": 47}
